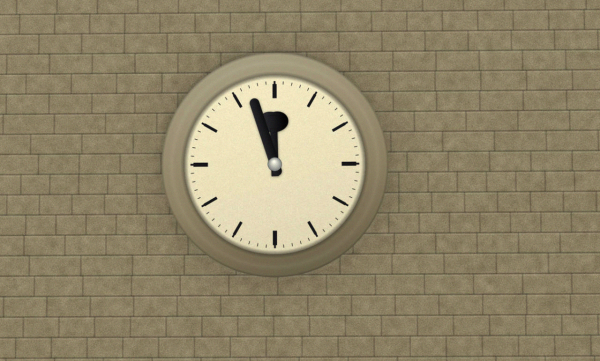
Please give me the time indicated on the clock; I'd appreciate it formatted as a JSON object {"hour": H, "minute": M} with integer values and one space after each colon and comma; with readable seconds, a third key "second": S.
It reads {"hour": 11, "minute": 57}
